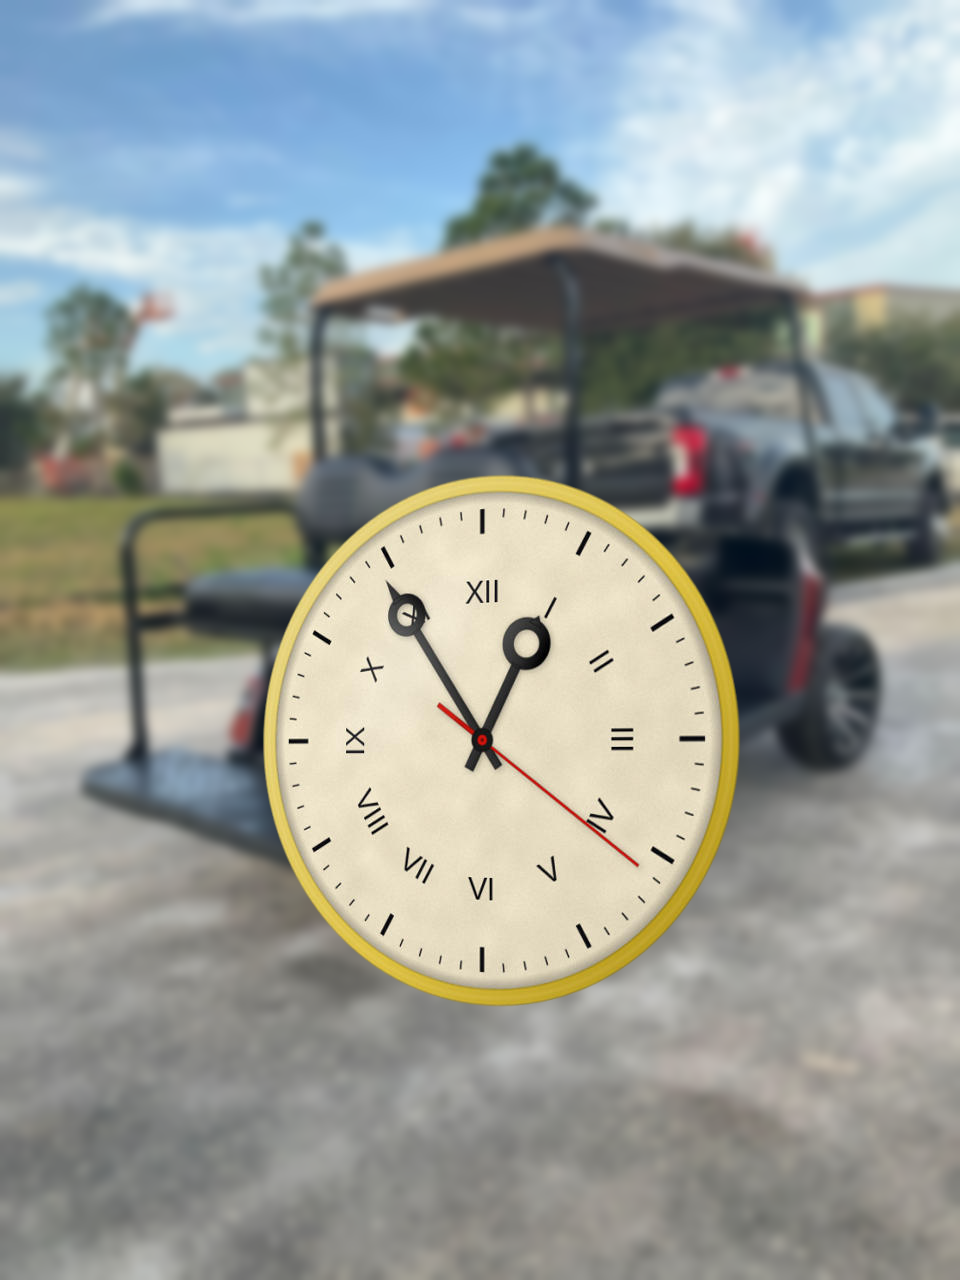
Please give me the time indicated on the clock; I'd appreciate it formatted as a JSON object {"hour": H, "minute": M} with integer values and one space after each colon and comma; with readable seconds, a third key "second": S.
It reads {"hour": 12, "minute": 54, "second": 21}
